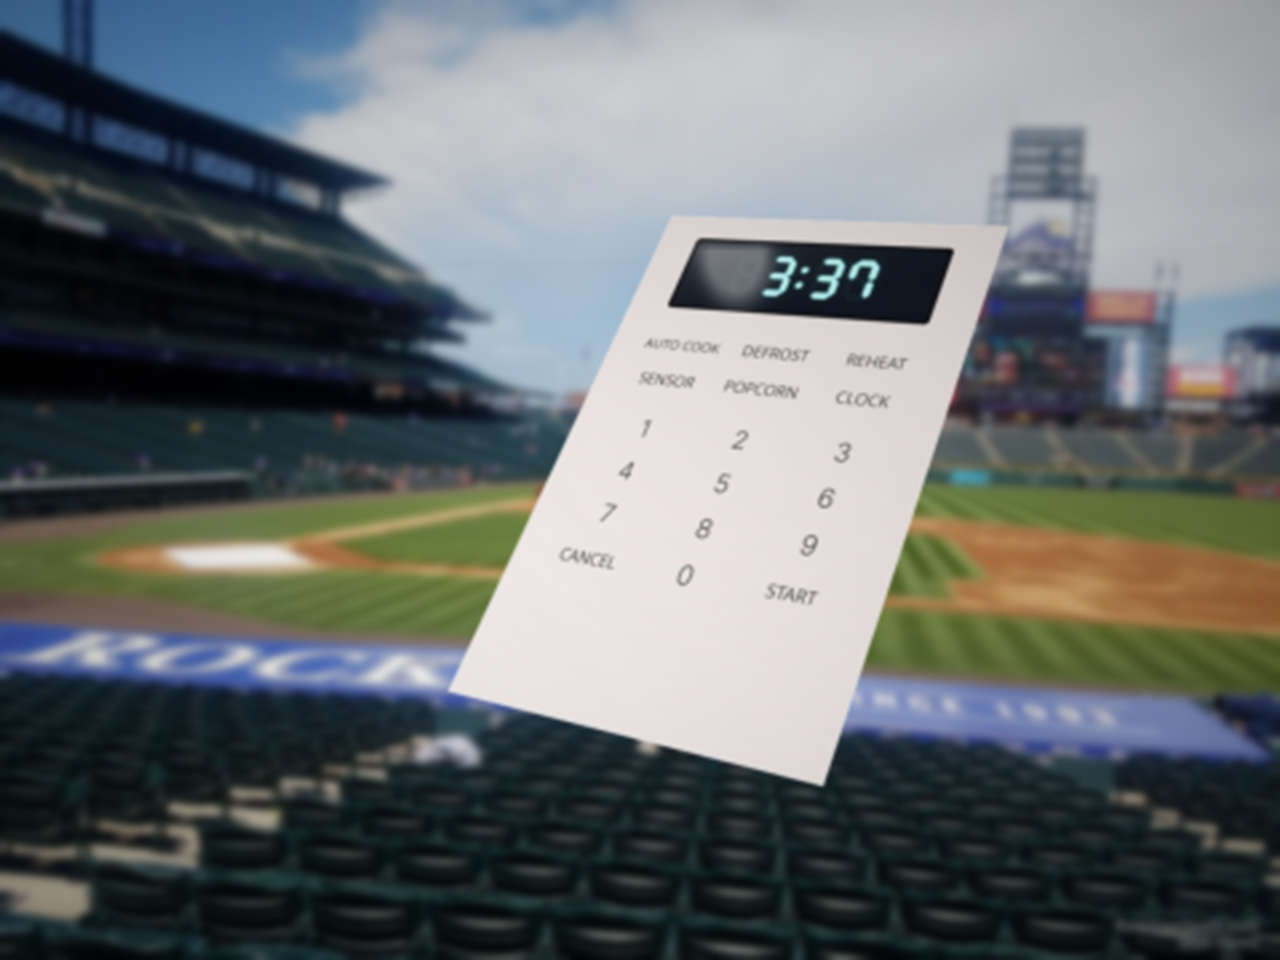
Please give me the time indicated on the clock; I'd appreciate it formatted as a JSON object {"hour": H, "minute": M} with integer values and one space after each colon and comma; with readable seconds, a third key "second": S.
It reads {"hour": 3, "minute": 37}
